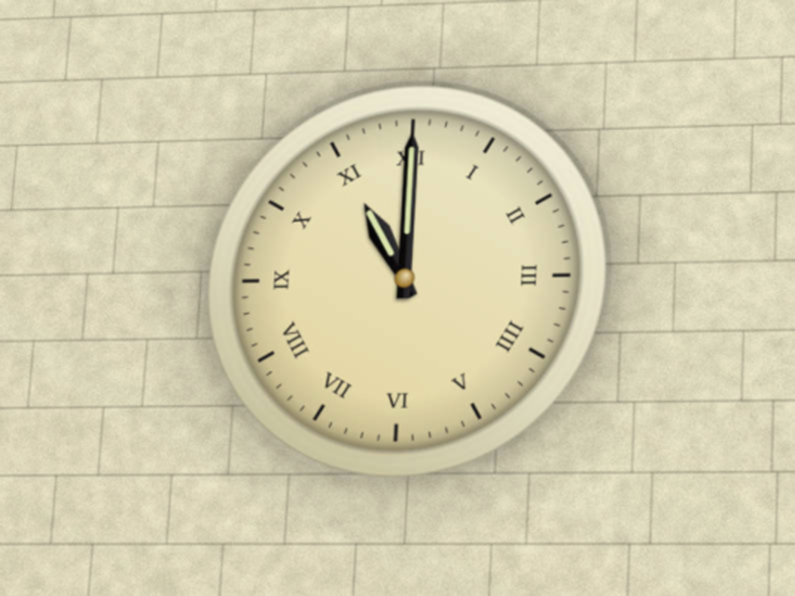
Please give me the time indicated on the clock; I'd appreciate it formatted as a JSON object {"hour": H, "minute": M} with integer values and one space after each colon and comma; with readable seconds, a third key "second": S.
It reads {"hour": 11, "minute": 0}
